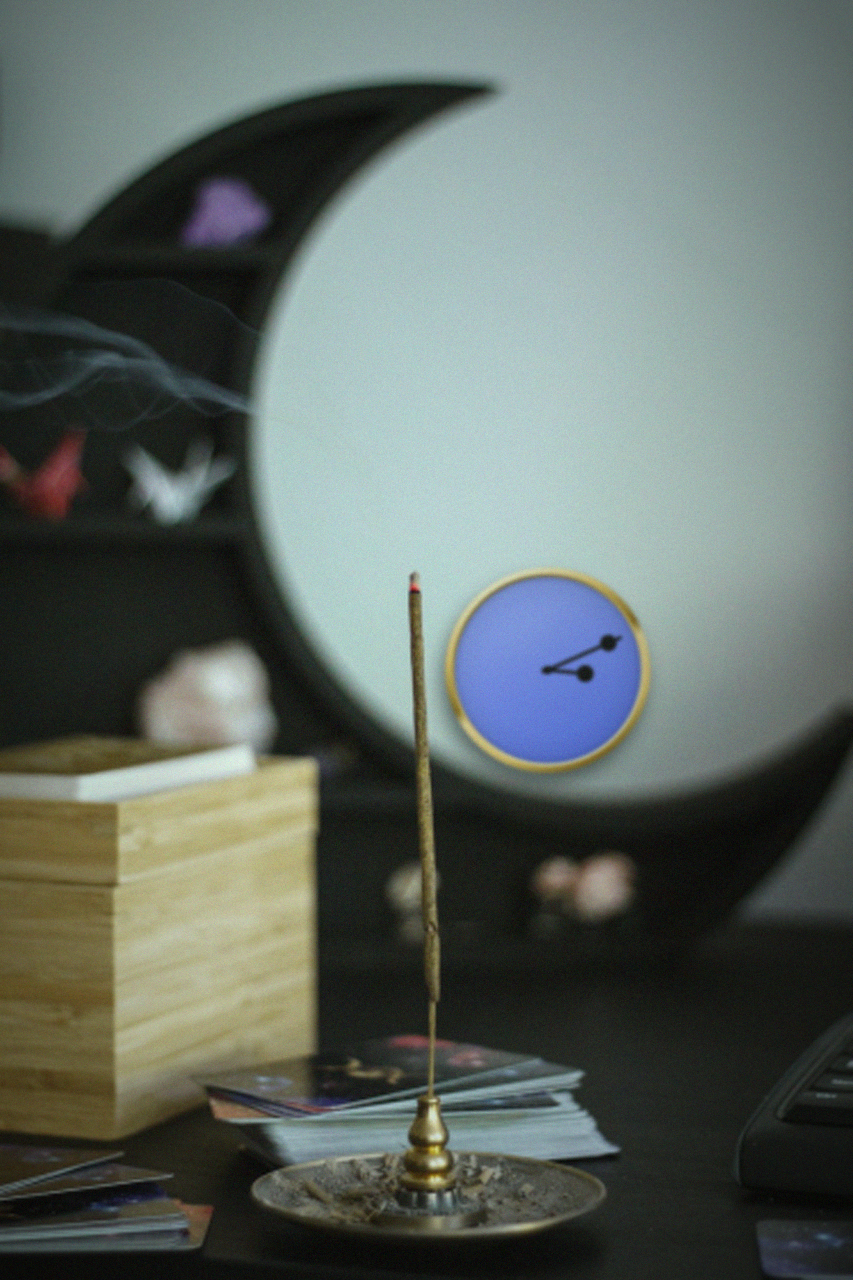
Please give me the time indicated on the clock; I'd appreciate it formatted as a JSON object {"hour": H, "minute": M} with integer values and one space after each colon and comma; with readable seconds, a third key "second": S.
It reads {"hour": 3, "minute": 11}
